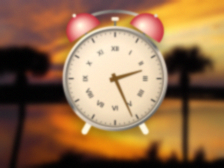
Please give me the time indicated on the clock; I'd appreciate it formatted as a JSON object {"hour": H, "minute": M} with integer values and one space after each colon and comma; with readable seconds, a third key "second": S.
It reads {"hour": 2, "minute": 26}
